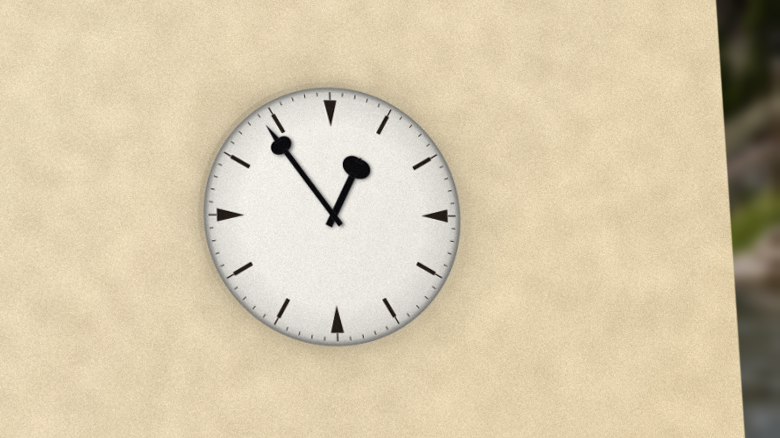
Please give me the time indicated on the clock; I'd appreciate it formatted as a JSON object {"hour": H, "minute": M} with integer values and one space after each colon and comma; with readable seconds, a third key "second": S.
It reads {"hour": 12, "minute": 54}
